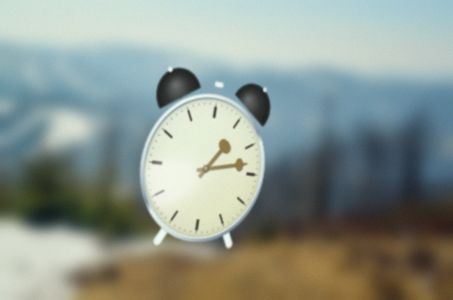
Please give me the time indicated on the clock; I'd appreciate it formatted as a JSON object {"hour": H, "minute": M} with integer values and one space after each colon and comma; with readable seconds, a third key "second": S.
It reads {"hour": 1, "minute": 13}
